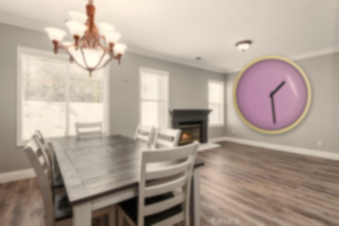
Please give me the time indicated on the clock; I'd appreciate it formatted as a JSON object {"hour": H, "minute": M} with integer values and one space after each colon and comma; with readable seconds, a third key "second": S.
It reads {"hour": 1, "minute": 29}
